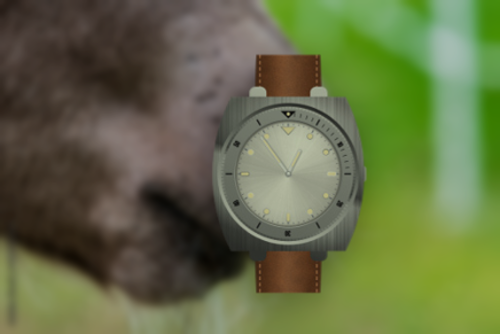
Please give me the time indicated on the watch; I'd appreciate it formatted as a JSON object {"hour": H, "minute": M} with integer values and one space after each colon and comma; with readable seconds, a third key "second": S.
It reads {"hour": 12, "minute": 54}
